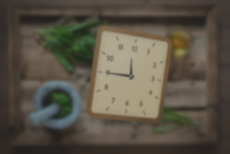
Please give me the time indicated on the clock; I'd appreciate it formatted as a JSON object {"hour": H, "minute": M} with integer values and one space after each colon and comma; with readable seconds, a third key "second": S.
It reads {"hour": 11, "minute": 45}
